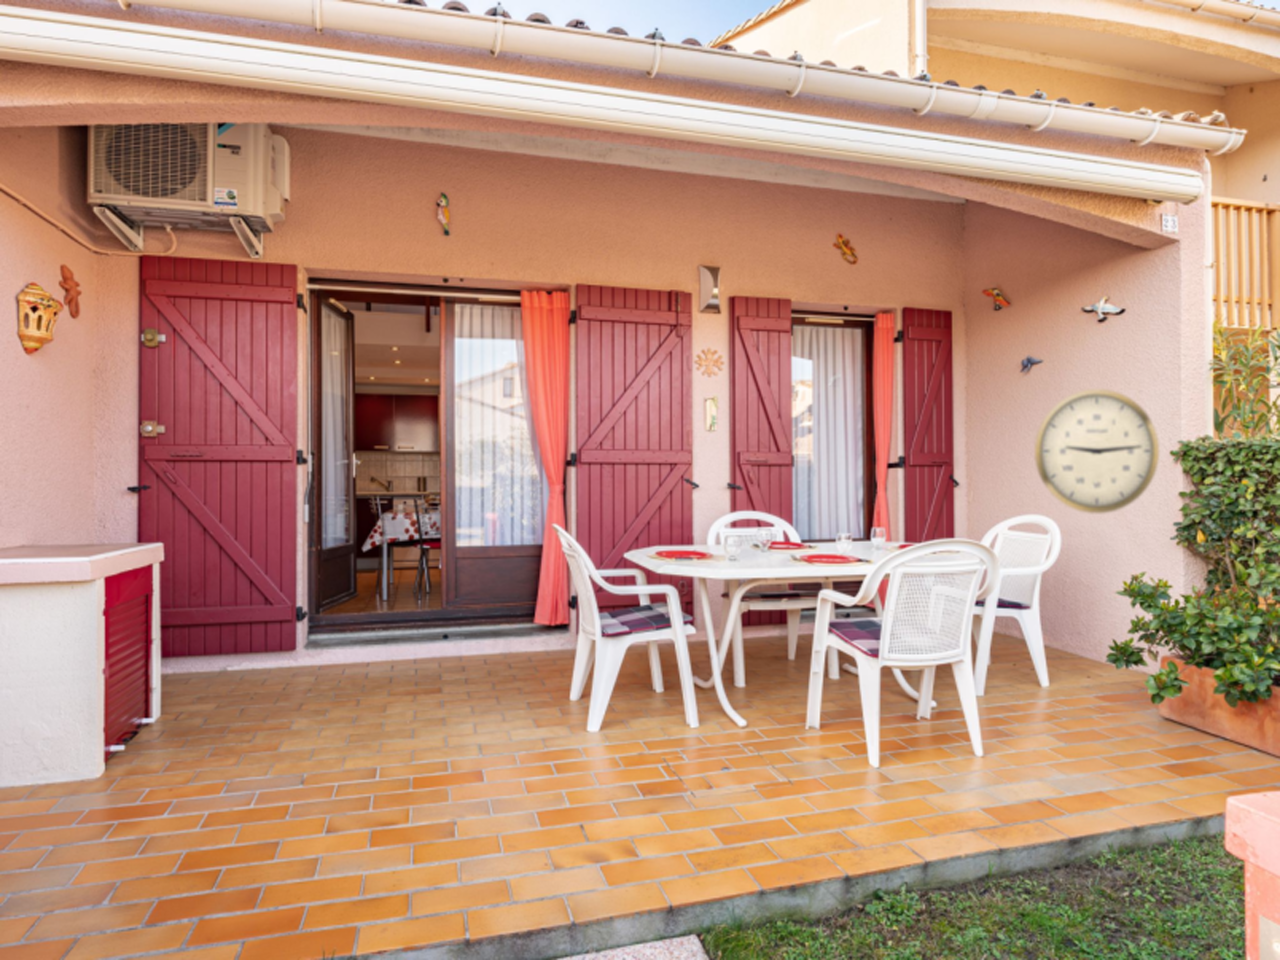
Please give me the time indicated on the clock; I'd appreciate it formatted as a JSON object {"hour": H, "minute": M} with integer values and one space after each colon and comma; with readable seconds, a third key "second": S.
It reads {"hour": 9, "minute": 14}
